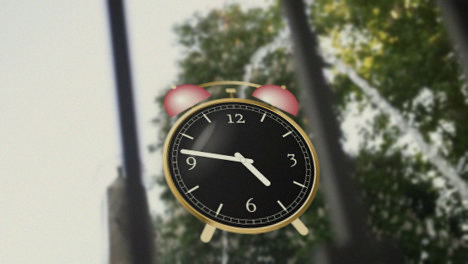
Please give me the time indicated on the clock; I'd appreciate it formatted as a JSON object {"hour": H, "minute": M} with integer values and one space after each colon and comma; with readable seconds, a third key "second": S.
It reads {"hour": 4, "minute": 47}
